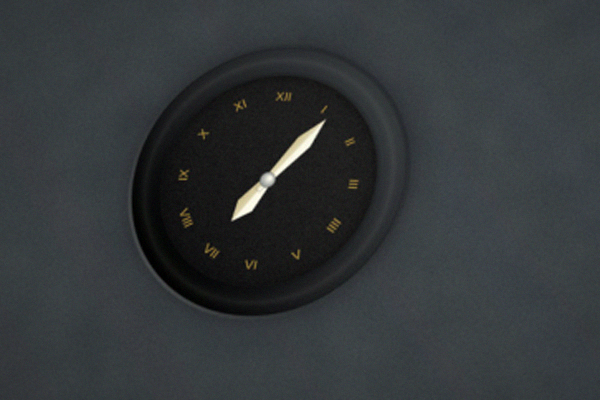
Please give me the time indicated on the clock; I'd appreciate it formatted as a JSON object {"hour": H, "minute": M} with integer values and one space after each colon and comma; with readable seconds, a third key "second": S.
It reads {"hour": 7, "minute": 6}
